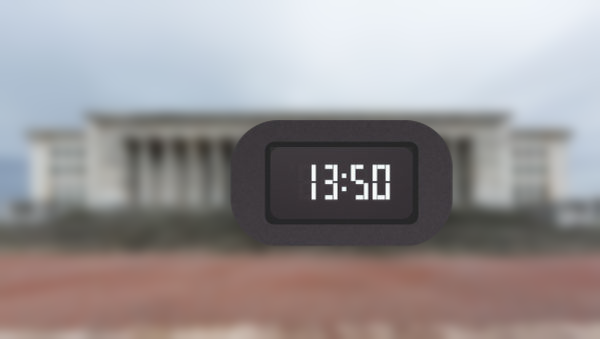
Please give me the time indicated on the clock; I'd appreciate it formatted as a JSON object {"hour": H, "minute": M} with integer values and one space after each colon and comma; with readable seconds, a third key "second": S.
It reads {"hour": 13, "minute": 50}
